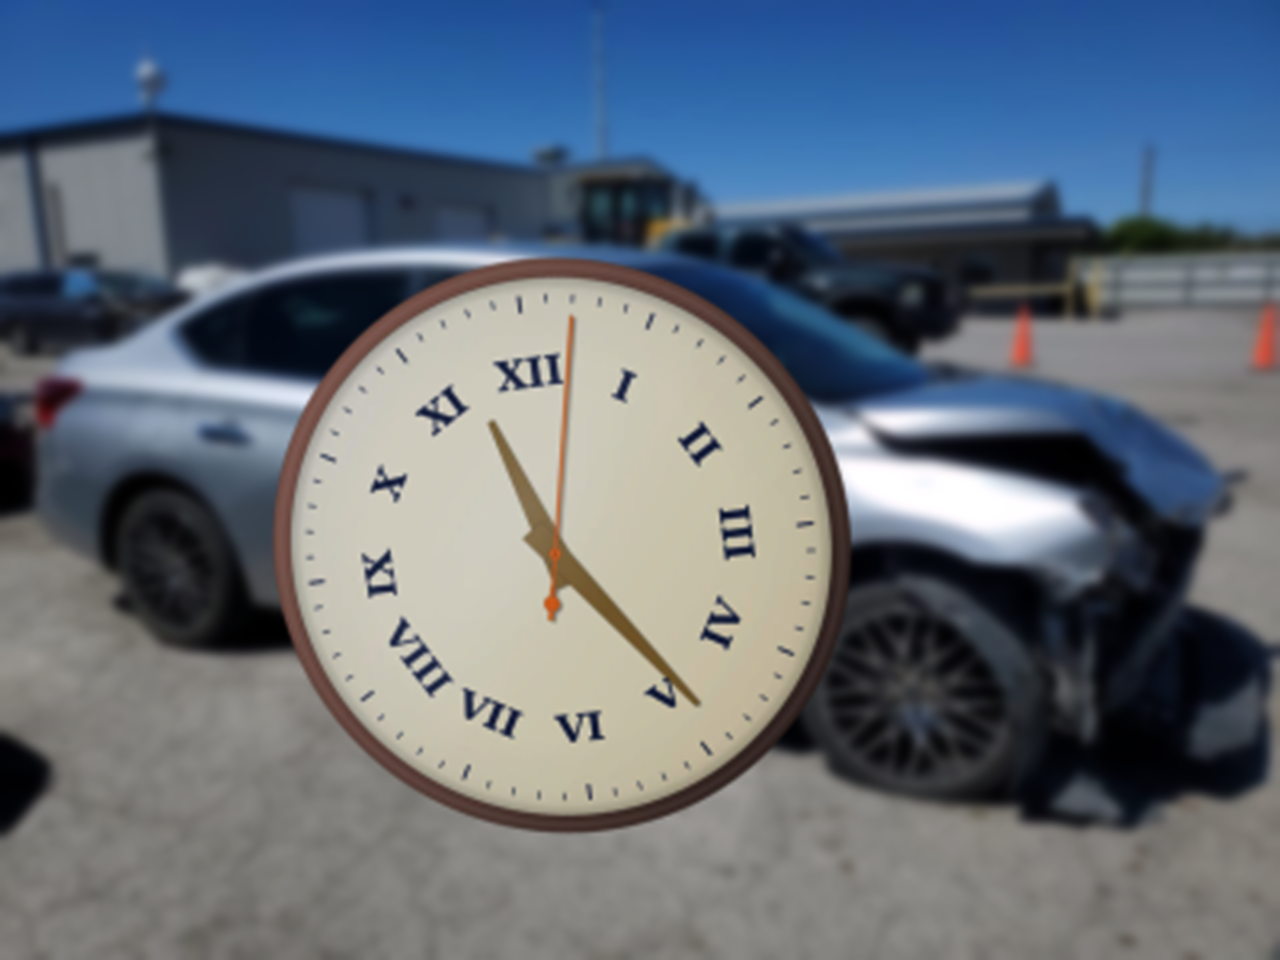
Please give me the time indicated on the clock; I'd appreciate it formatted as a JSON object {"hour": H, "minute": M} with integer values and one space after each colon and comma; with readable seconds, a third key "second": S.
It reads {"hour": 11, "minute": 24, "second": 2}
